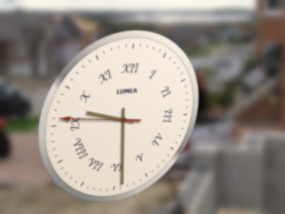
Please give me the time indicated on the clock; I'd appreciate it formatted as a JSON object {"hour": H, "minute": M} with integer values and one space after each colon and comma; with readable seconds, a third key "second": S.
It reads {"hour": 9, "minute": 28, "second": 46}
